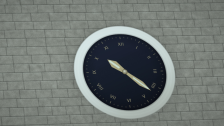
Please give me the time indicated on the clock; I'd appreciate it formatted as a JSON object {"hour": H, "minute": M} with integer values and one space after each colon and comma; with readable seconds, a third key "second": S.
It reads {"hour": 10, "minute": 22}
